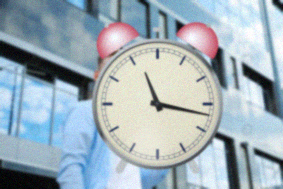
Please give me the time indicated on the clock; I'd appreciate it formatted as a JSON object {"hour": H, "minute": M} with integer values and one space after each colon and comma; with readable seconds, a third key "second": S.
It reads {"hour": 11, "minute": 17}
